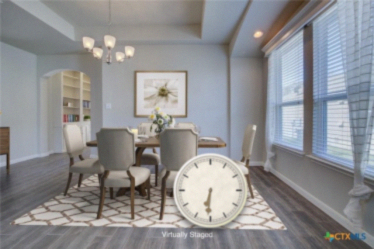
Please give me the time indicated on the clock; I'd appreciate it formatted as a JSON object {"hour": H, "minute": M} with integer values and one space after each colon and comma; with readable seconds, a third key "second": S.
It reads {"hour": 6, "minute": 31}
